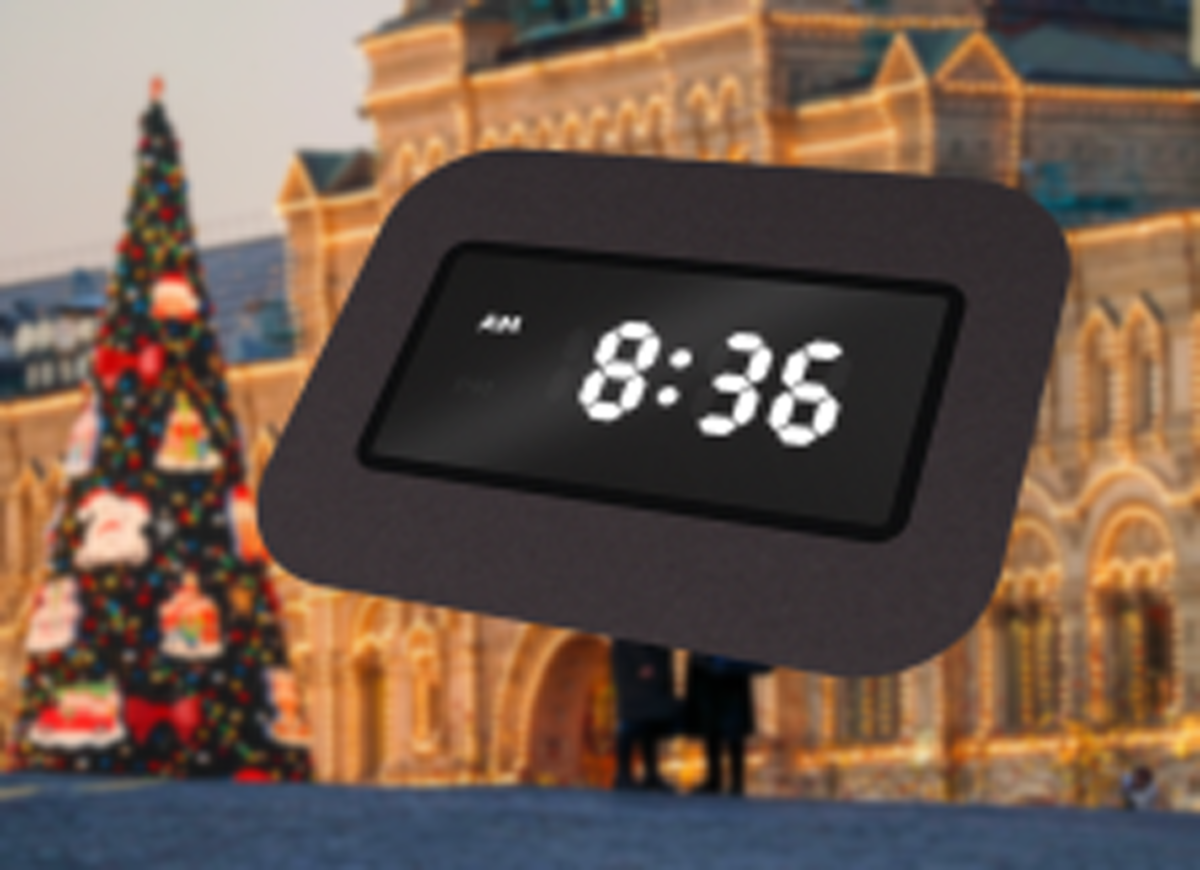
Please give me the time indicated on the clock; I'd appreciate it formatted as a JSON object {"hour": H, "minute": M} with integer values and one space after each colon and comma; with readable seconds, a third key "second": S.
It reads {"hour": 8, "minute": 36}
